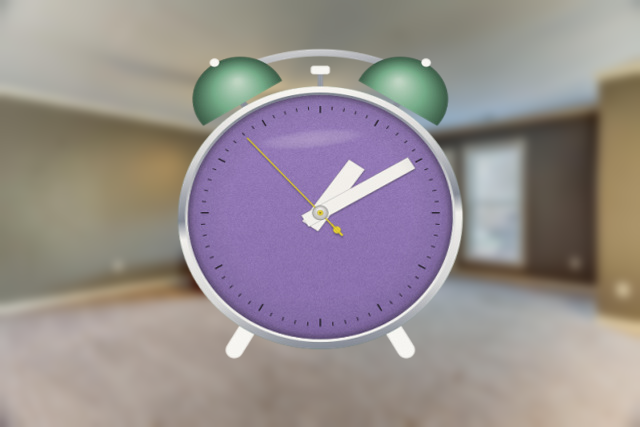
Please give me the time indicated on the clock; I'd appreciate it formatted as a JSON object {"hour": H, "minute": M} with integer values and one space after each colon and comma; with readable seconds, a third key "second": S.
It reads {"hour": 1, "minute": 9, "second": 53}
